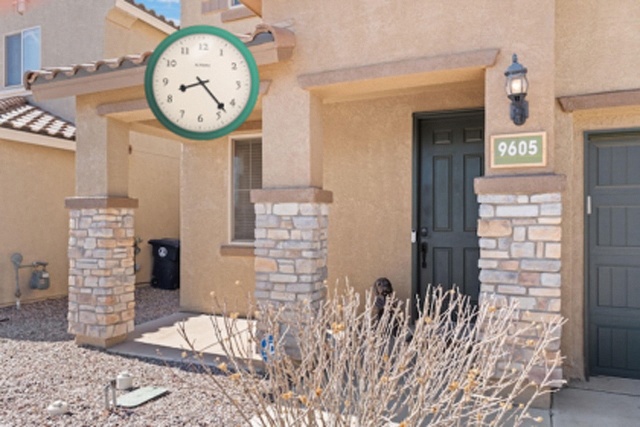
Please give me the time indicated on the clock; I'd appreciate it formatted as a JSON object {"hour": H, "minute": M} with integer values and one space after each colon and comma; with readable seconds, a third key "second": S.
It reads {"hour": 8, "minute": 23}
